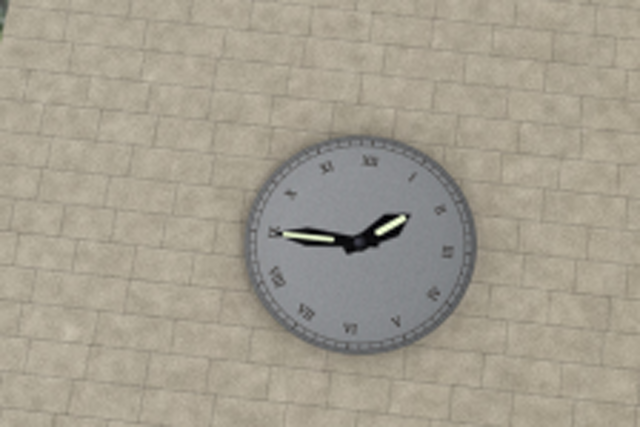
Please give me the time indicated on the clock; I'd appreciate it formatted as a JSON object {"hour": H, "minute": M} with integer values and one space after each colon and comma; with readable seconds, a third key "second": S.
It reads {"hour": 1, "minute": 45}
